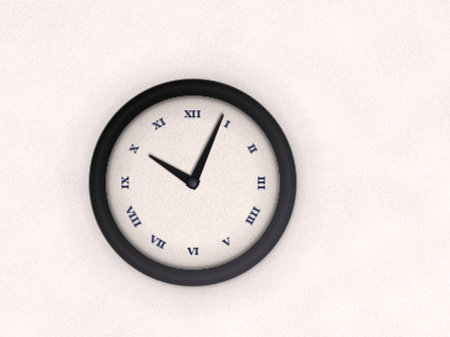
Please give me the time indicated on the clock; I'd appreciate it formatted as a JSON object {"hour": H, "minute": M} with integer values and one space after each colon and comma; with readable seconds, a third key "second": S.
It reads {"hour": 10, "minute": 4}
